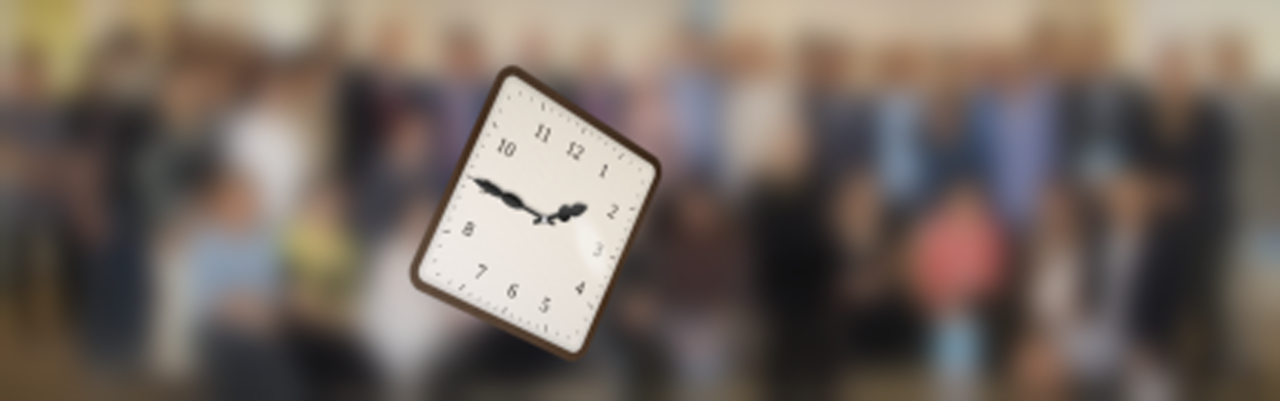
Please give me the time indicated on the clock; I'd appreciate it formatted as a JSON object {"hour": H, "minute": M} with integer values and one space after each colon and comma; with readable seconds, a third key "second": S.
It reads {"hour": 1, "minute": 45}
